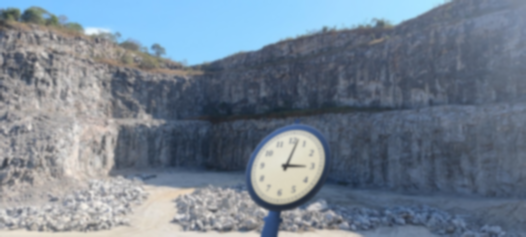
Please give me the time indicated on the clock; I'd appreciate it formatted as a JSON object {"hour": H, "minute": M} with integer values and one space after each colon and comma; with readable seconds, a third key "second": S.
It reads {"hour": 3, "minute": 2}
